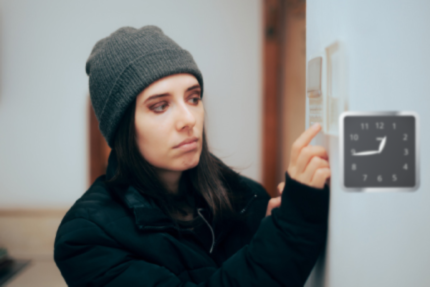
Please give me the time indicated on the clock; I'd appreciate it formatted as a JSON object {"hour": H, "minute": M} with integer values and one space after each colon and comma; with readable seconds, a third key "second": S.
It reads {"hour": 12, "minute": 44}
